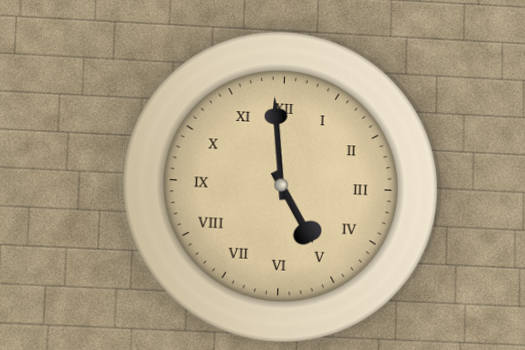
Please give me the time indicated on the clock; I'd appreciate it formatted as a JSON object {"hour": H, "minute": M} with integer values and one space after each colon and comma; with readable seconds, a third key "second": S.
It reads {"hour": 4, "minute": 59}
